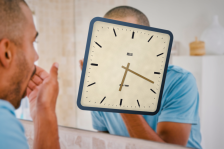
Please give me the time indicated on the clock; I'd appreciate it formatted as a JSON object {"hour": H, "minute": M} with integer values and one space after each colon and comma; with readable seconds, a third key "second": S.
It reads {"hour": 6, "minute": 18}
